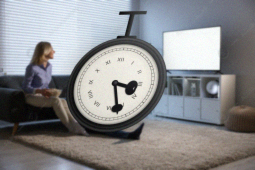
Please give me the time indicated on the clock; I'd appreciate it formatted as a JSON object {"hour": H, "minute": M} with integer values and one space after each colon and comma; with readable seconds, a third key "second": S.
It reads {"hour": 3, "minute": 27}
